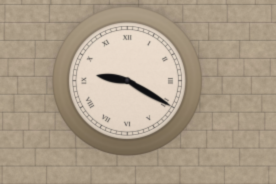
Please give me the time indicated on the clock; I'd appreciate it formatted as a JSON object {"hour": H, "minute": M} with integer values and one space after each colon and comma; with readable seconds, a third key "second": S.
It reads {"hour": 9, "minute": 20}
